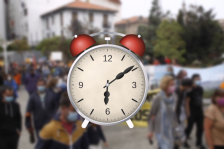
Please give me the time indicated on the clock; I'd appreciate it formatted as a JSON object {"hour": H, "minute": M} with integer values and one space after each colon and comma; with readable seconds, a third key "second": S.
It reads {"hour": 6, "minute": 9}
